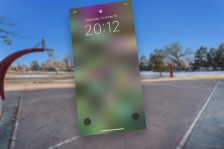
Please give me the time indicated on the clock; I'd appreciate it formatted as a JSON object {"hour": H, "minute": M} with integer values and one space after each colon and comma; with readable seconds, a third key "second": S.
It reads {"hour": 20, "minute": 12}
